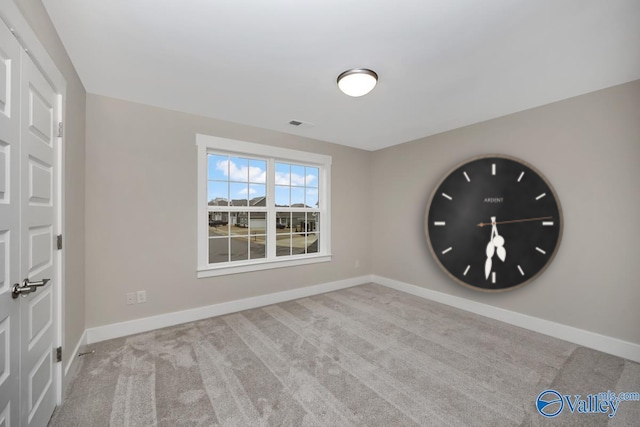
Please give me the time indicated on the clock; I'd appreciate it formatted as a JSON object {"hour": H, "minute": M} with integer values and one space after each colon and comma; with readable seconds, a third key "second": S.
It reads {"hour": 5, "minute": 31, "second": 14}
